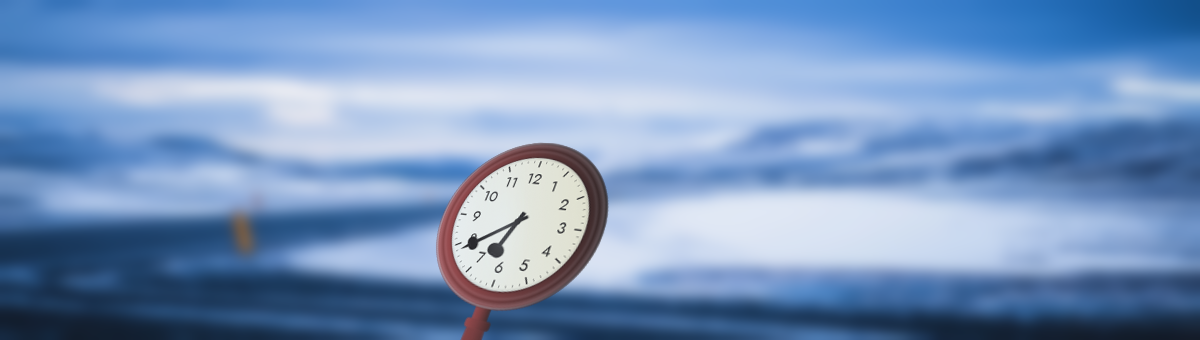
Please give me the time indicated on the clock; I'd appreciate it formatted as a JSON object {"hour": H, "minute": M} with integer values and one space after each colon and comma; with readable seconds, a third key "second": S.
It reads {"hour": 6, "minute": 39}
